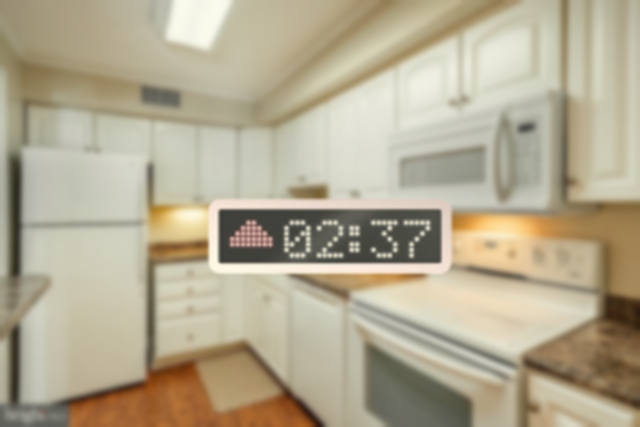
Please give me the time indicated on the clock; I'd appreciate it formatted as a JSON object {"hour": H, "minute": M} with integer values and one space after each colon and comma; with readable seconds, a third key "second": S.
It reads {"hour": 2, "minute": 37}
